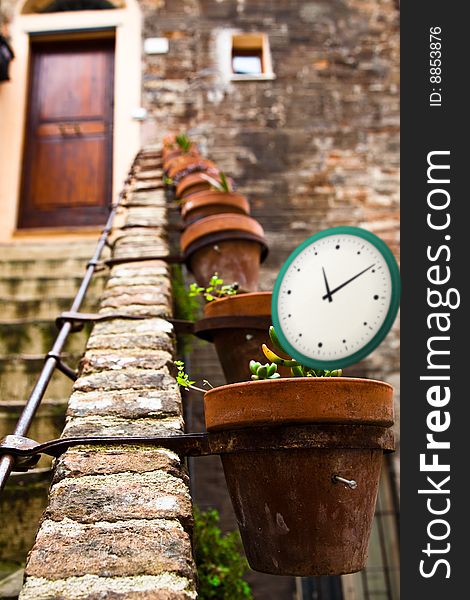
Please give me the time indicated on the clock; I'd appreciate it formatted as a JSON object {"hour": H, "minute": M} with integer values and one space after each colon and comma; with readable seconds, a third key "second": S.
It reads {"hour": 11, "minute": 9}
